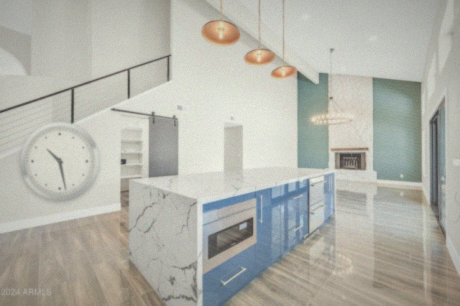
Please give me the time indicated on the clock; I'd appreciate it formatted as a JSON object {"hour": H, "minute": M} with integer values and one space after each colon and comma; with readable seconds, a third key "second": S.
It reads {"hour": 10, "minute": 28}
